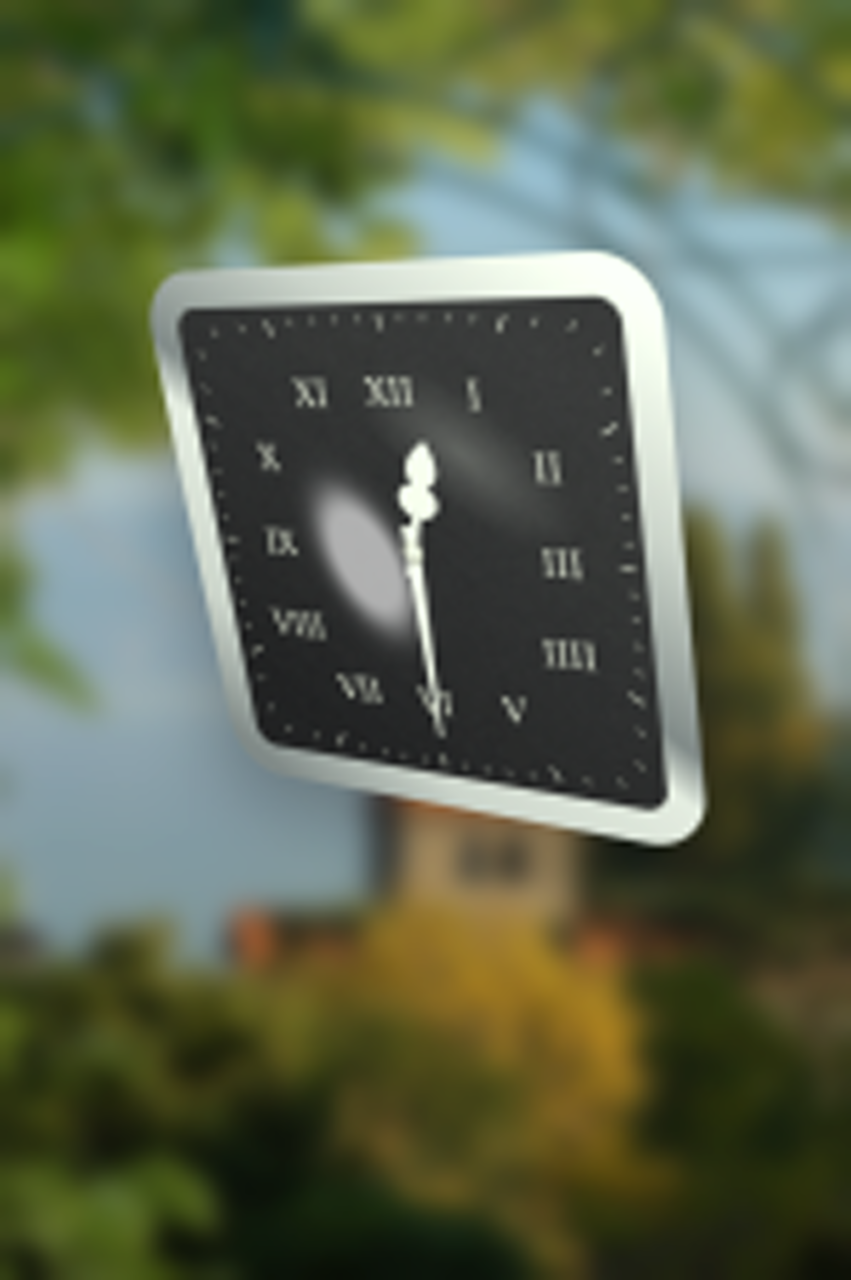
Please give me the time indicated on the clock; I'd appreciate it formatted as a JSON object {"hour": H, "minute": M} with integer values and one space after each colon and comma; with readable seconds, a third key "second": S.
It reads {"hour": 12, "minute": 30}
